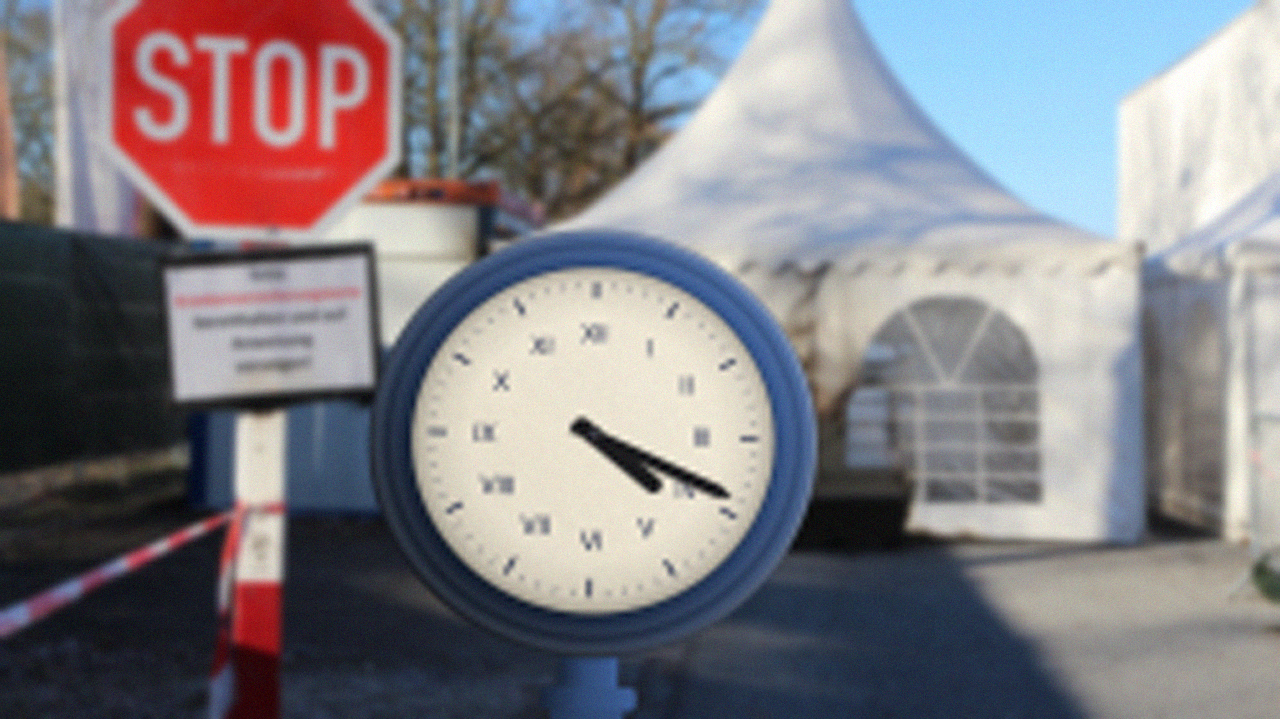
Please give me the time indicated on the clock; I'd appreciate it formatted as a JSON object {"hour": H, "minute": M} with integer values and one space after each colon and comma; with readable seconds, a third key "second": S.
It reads {"hour": 4, "minute": 19}
